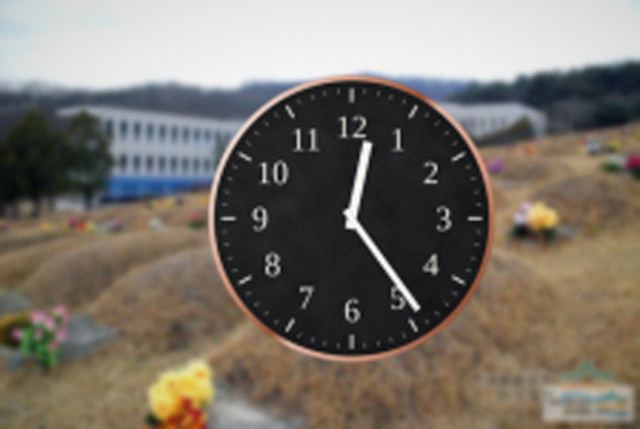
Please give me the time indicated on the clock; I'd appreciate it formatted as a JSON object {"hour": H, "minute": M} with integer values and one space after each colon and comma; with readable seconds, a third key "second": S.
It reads {"hour": 12, "minute": 24}
